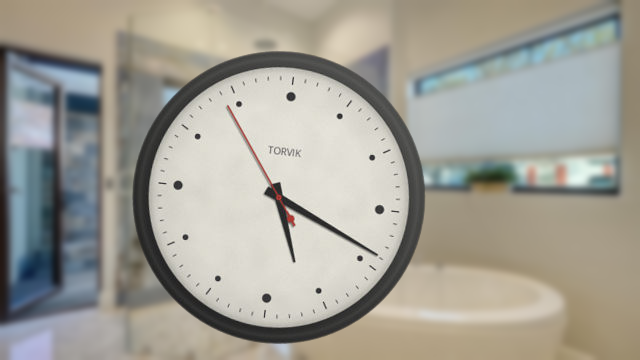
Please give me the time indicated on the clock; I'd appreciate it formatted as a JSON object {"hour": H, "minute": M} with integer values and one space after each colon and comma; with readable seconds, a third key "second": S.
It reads {"hour": 5, "minute": 18, "second": 54}
